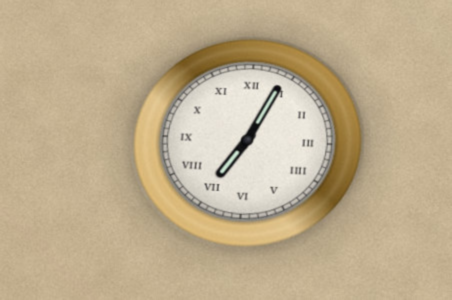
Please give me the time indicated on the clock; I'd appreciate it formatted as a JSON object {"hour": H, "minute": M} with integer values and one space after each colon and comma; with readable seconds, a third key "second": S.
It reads {"hour": 7, "minute": 4}
